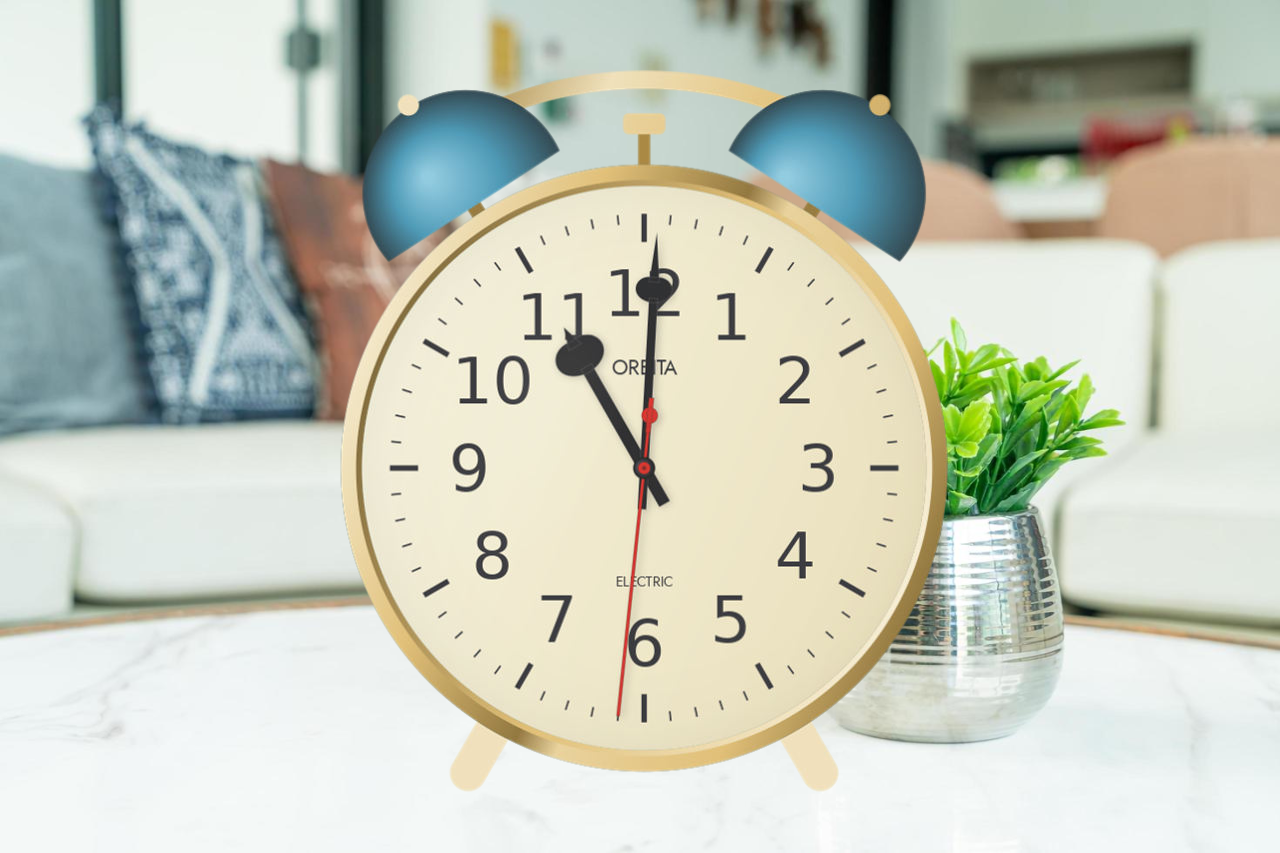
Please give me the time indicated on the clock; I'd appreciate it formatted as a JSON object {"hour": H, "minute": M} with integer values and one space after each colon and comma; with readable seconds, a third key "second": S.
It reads {"hour": 11, "minute": 0, "second": 31}
